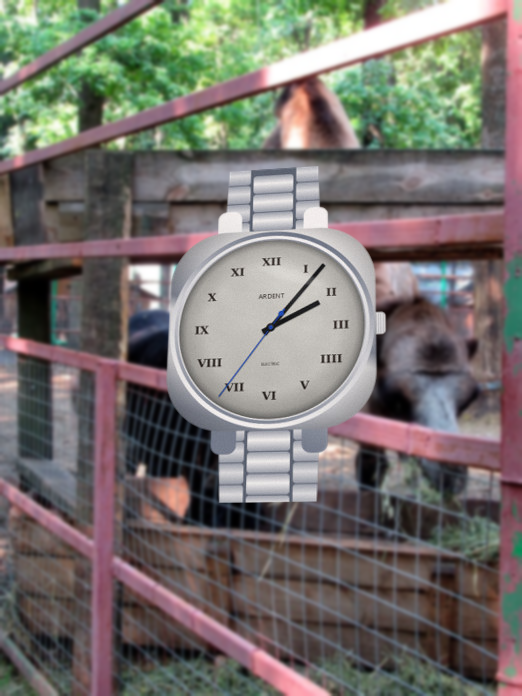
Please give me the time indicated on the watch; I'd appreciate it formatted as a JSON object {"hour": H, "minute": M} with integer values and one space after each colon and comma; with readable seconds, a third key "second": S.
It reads {"hour": 2, "minute": 6, "second": 36}
